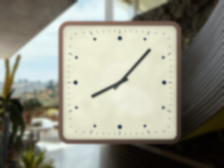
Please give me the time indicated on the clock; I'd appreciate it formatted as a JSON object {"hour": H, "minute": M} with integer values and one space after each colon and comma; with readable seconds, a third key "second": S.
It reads {"hour": 8, "minute": 7}
